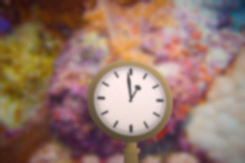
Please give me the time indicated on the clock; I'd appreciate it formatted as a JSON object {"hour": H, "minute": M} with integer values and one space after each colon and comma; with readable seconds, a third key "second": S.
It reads {"hour": 12, "minute": 59}
